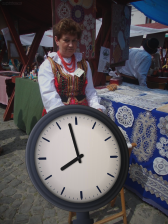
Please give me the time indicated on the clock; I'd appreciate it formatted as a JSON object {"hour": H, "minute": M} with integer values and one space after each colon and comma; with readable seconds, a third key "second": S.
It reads {"hour": 7, "minute": 58}
